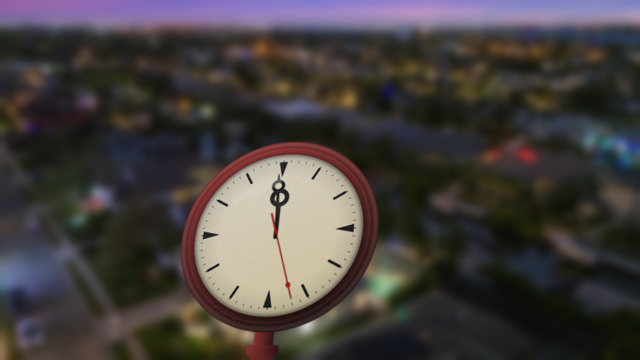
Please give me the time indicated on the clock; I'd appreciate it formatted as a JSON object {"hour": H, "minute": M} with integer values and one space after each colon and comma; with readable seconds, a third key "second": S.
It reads {"hour": 11, "minute": 59, "second": 27}
